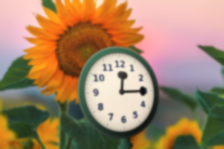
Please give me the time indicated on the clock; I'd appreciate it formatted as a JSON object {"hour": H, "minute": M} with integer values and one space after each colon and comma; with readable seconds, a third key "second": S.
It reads {"hour": 12, "minute": 15}
